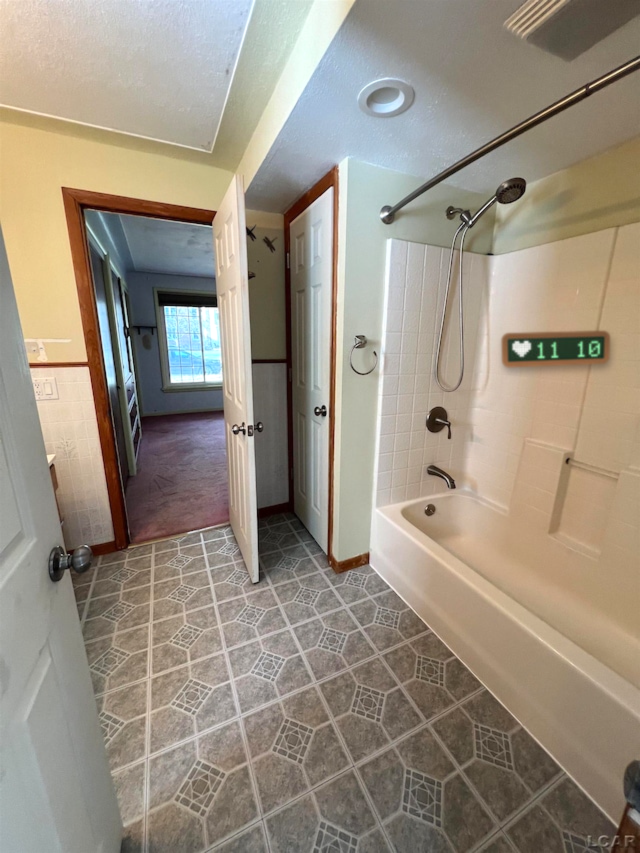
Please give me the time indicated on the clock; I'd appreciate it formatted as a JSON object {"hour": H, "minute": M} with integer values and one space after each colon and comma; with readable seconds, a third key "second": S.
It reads {"hour": 11, "minute": 10}
